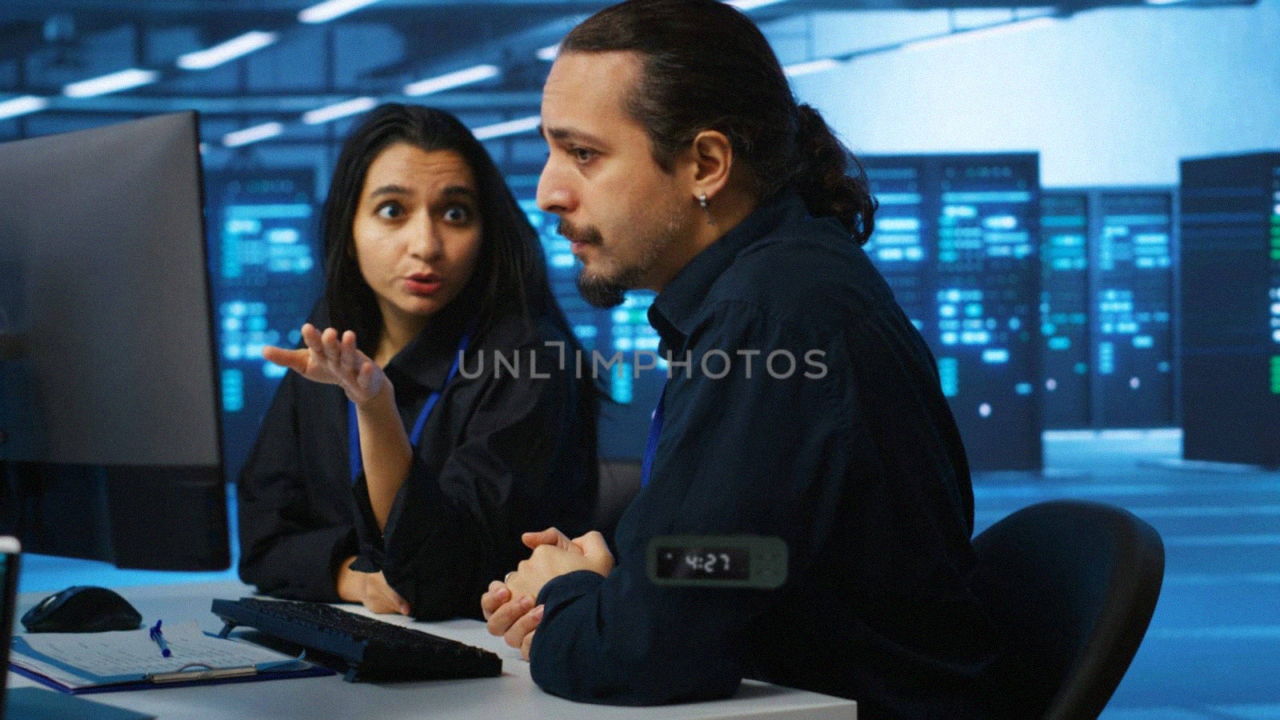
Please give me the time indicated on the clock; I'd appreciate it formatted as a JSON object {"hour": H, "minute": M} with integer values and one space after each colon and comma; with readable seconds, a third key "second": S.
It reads {"hour": 4, "minute": 27}
